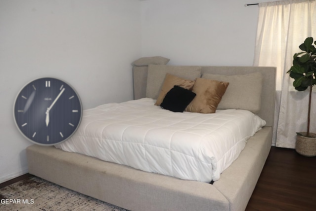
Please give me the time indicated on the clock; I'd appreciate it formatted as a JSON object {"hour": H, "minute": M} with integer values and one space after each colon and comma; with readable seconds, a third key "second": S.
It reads {"hour": 6, "minute": 6}
